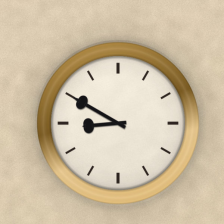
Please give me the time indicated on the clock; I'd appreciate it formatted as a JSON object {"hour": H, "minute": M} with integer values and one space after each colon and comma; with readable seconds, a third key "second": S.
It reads {"hour": 8, "minute": 50}
